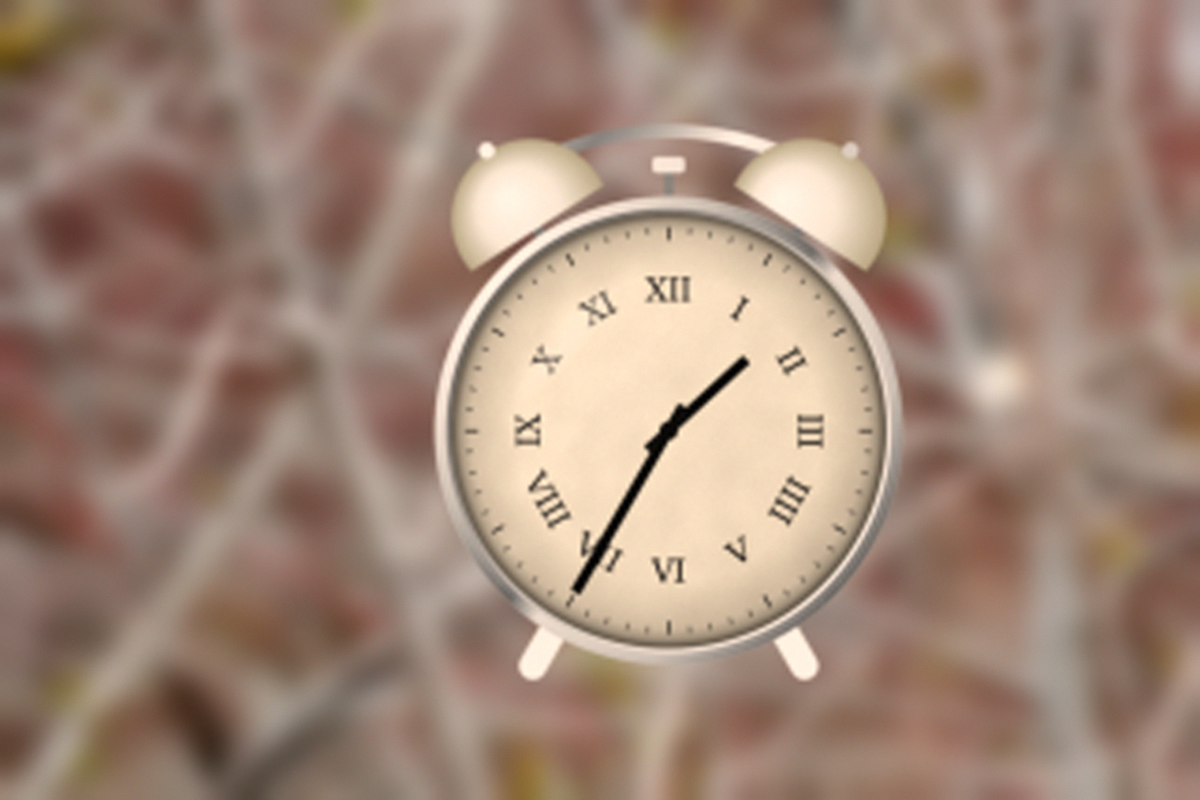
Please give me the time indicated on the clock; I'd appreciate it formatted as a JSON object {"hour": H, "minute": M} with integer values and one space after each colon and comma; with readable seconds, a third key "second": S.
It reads {"hour": 1, "minute": 35}
